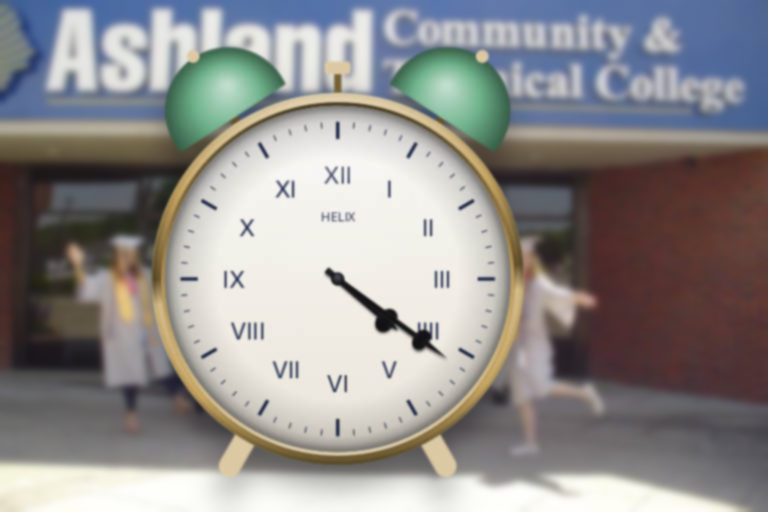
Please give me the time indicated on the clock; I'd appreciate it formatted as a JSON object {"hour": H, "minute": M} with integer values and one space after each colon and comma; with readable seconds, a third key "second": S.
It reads {"hour": 4, "minute": 21}
